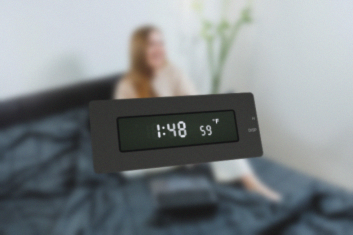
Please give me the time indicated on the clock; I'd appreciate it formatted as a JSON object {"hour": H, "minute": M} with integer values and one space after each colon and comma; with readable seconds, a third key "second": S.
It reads {"hour": 1, "minute": 48}
